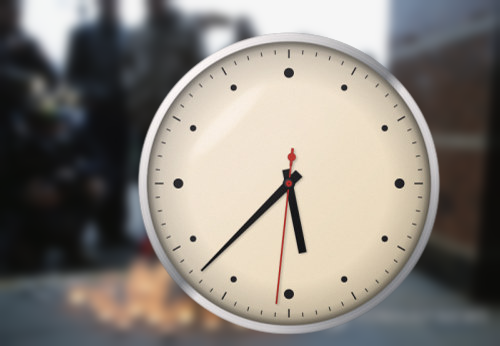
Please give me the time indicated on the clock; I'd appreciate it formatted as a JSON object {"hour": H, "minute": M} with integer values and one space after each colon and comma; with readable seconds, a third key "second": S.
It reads {"hour": 5, "minute": 37, "second": 31}
